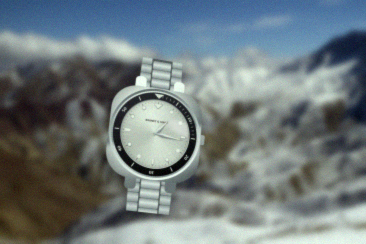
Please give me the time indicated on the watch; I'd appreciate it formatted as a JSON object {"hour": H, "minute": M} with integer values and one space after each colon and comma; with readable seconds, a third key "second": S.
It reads {"hour": 1, "minute": 16}
